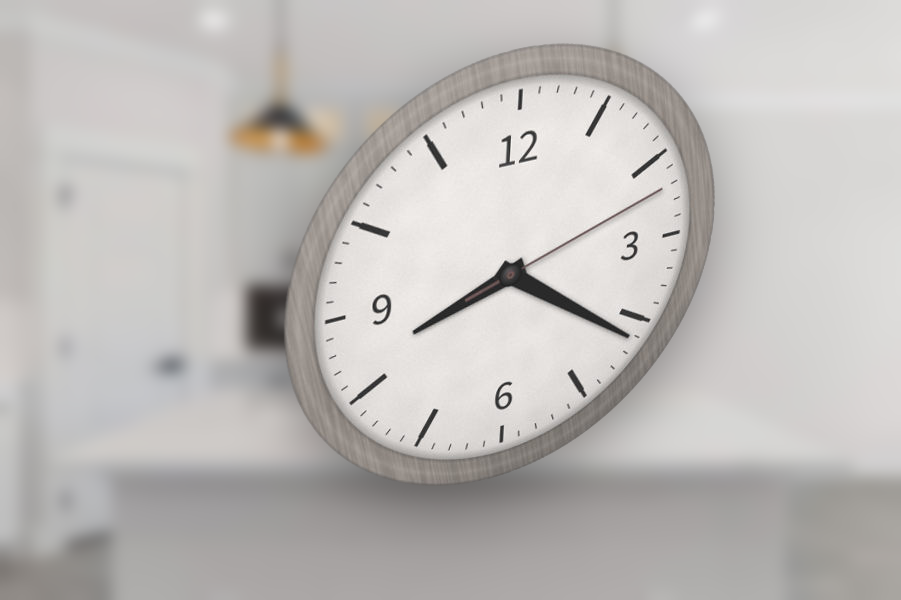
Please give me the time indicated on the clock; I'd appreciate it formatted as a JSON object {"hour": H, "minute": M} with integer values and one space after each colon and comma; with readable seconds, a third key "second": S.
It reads {"hour": 8, "minute": 21, "second": 12}
